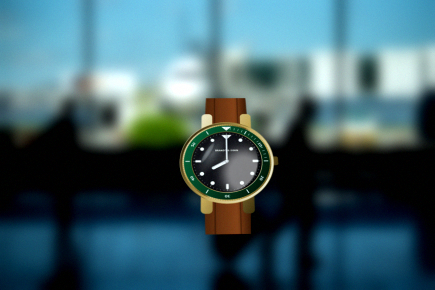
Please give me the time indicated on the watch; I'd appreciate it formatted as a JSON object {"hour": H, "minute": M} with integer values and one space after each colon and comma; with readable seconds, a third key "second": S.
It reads {"hour": 8, "minute": 0}
